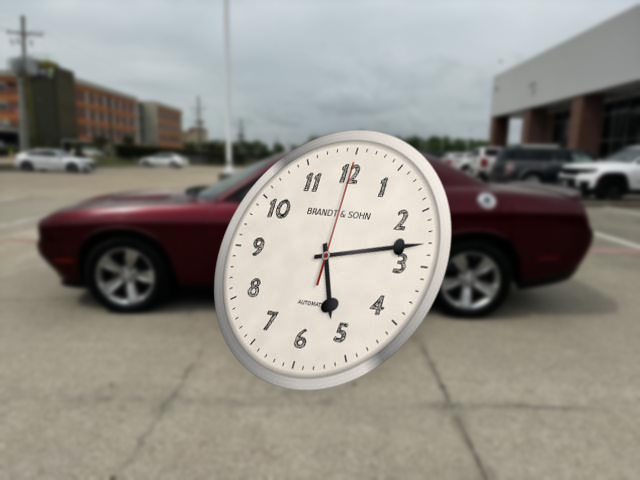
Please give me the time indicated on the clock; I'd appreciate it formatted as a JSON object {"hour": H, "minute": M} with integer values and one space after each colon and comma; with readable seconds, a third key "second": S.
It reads {"hour": 5, "minute": 13, "second": 0}
